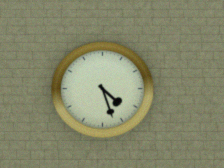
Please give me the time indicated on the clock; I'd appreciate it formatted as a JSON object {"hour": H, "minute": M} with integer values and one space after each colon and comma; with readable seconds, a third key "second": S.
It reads {"hour": 4, "minute": 27}
